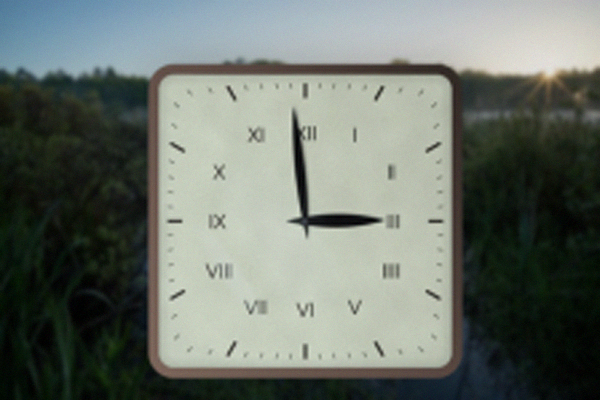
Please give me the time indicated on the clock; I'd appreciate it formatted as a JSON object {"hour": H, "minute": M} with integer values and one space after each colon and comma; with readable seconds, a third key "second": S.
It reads {"hour": 2, "minute": 59}
